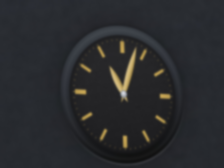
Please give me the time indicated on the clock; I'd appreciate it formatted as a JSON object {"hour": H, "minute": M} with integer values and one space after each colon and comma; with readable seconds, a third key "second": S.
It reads {"hour": 11, "minute": 3}
